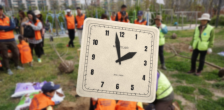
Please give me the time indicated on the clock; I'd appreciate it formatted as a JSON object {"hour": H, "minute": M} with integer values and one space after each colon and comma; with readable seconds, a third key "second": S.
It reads {"hour": 1, "minute": 58}
